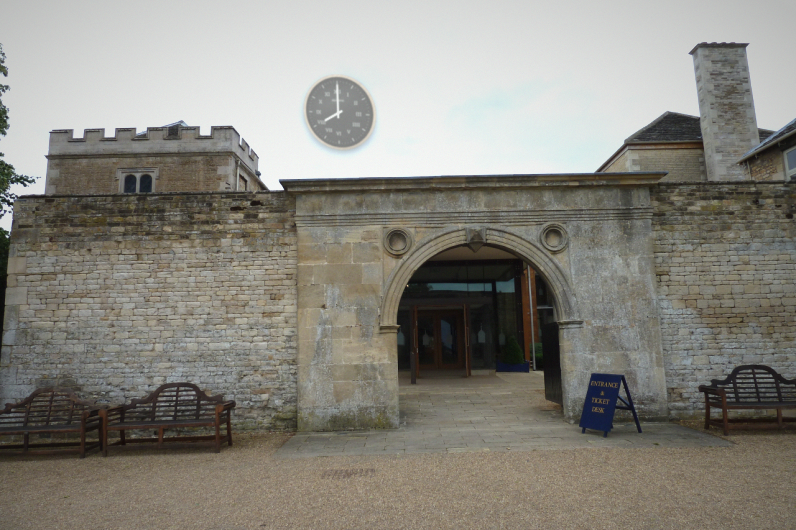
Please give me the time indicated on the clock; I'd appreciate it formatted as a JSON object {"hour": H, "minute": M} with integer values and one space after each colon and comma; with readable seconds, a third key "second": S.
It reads {"hour": 8, "minute": 0}
